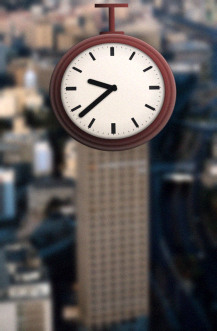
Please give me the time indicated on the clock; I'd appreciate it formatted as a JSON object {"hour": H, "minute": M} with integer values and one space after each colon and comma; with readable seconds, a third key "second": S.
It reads {"hour": 9, "minute": 38}
